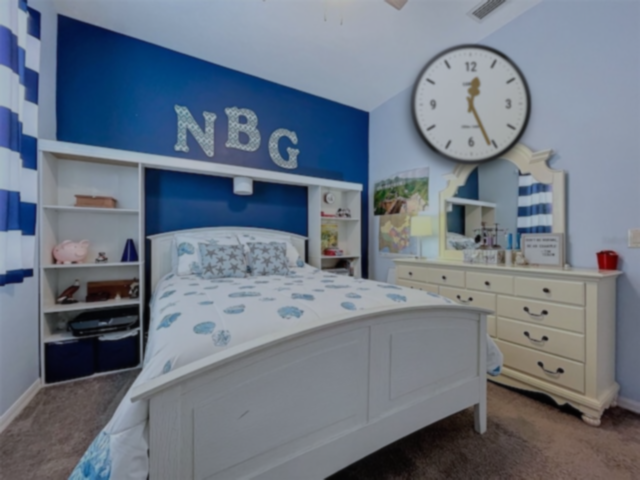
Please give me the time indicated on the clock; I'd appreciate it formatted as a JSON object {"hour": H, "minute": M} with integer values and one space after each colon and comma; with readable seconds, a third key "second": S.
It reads {"hour": 12, "minute": 26}
